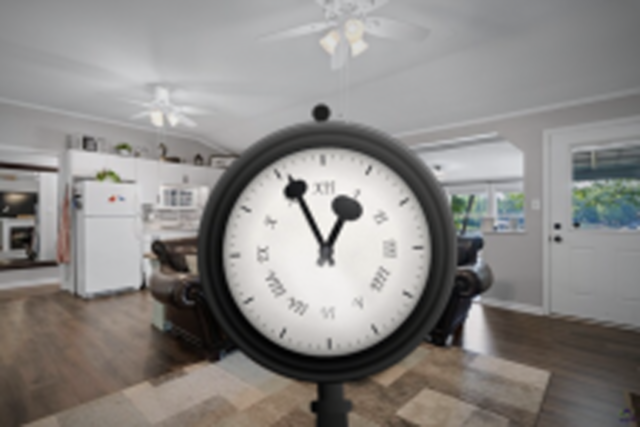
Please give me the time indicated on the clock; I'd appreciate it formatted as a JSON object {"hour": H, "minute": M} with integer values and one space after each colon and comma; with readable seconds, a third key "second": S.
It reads {"hour": 12, "minute": 56}
